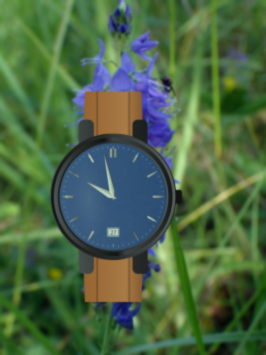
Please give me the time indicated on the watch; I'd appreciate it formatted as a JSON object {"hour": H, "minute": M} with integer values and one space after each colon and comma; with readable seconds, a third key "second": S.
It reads {"hour": 9, "minute": 58}
